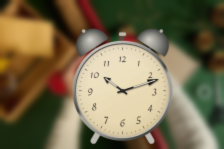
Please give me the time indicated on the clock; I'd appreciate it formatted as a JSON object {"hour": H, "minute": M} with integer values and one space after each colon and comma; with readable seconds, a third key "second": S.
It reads {"hour": 10, "minute": 12}
